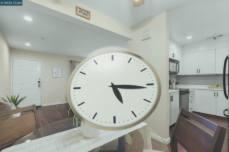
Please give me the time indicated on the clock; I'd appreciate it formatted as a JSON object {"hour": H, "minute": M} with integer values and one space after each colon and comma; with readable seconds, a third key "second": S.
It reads {"hour": 5, "minute": 16}
